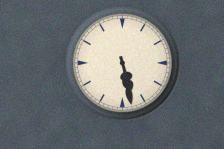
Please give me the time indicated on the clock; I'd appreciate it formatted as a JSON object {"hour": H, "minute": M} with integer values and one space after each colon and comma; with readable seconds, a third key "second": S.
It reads {"hour": 5, "minute": 28}
